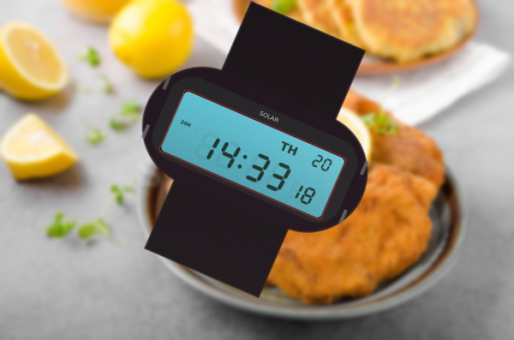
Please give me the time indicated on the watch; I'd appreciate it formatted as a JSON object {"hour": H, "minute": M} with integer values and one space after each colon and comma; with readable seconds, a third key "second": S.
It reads {"hour": 14, "minute": 33, "second": 18}
